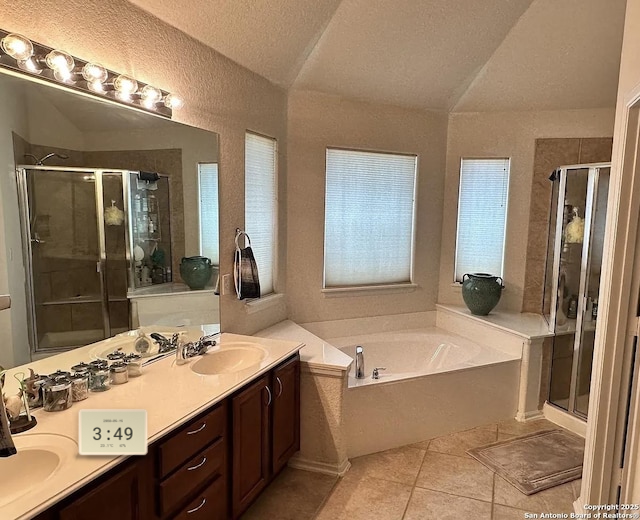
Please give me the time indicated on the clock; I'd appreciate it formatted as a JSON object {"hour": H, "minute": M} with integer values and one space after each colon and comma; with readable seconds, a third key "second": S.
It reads {"hour": 3, "minute": 49}
